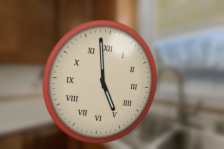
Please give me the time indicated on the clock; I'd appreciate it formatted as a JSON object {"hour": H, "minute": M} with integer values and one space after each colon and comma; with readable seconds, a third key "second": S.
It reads {"hour": 4, "minute": 58}
